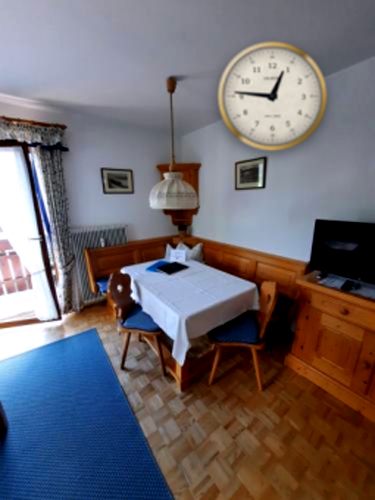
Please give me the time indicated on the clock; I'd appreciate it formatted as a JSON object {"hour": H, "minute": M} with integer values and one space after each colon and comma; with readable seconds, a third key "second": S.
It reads {"hour": 12, "minute": 46}
